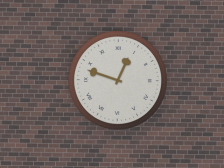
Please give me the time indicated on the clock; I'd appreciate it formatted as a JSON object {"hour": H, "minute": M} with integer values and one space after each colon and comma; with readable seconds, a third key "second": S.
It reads {"hour": 12, "minute": 48}
